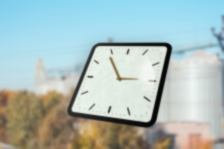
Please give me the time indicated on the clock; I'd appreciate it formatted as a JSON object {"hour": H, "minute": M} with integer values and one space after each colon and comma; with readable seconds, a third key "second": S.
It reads {"hour": 2, "minute": 54}
